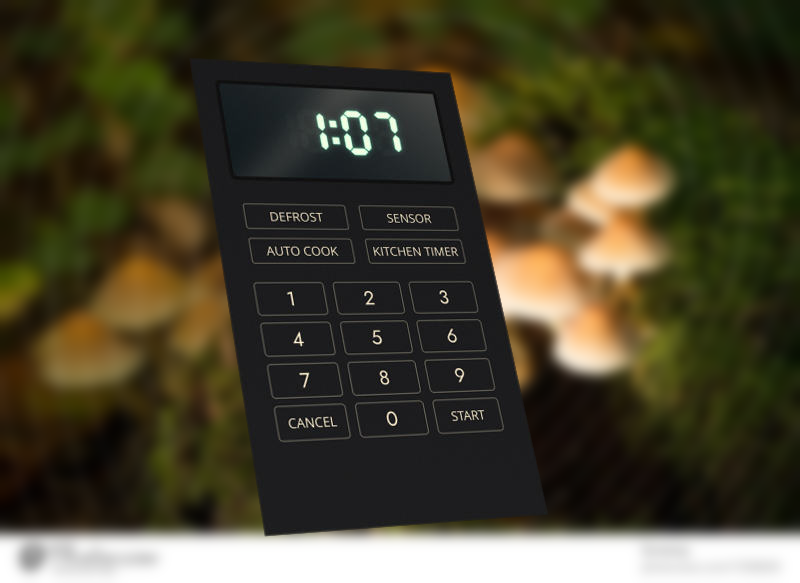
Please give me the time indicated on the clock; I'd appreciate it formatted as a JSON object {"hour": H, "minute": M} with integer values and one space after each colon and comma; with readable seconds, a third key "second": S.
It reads {"hour": 1, "minute": 7}
